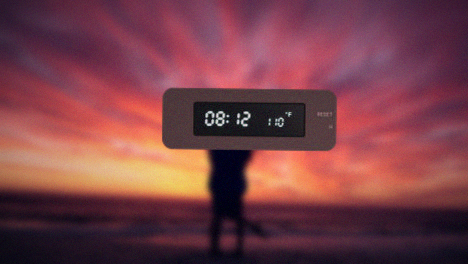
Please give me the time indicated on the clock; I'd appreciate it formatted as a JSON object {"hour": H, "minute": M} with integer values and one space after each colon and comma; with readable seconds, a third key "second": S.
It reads {"hour": 8, "minute": 12}
